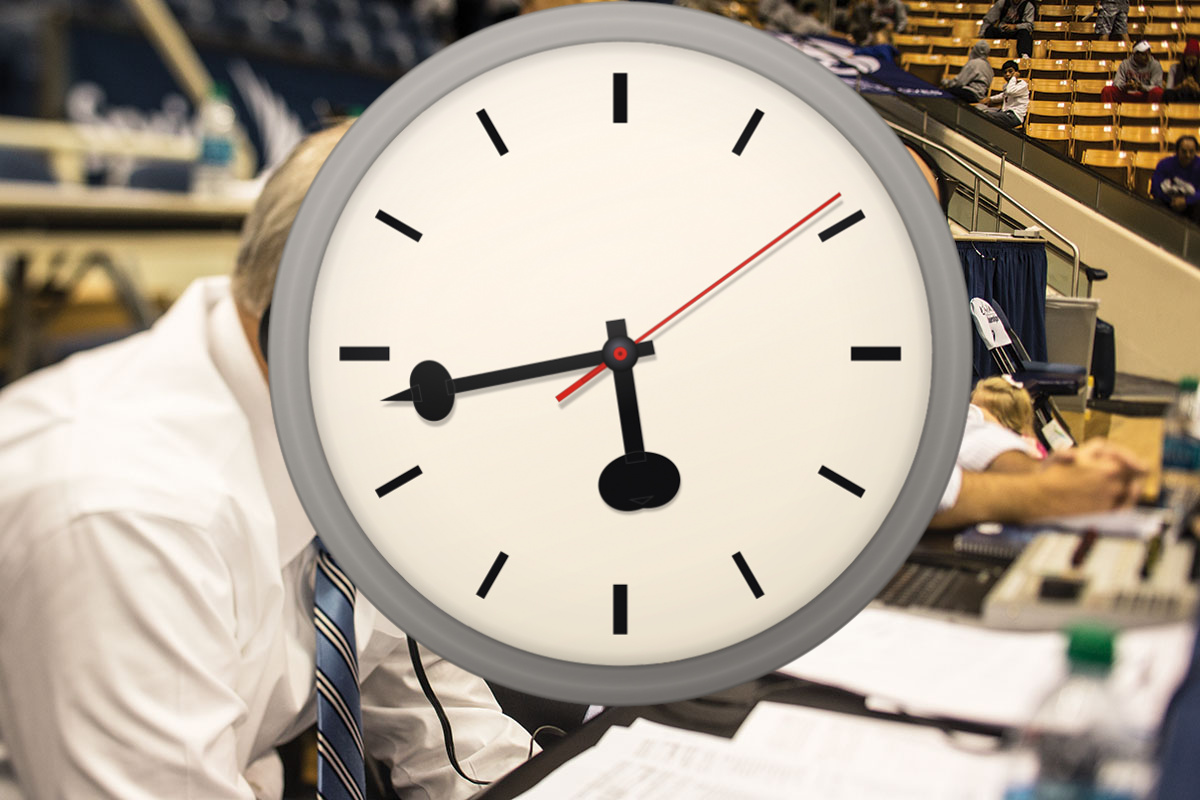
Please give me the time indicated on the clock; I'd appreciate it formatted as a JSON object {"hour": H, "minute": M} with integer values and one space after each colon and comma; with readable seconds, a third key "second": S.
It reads {"hour": 5, "minute": 43, "second": 9}
